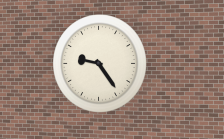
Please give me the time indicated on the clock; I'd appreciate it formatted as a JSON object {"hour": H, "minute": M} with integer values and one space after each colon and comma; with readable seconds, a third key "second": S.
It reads {"hour": 9, "minute": 24}
